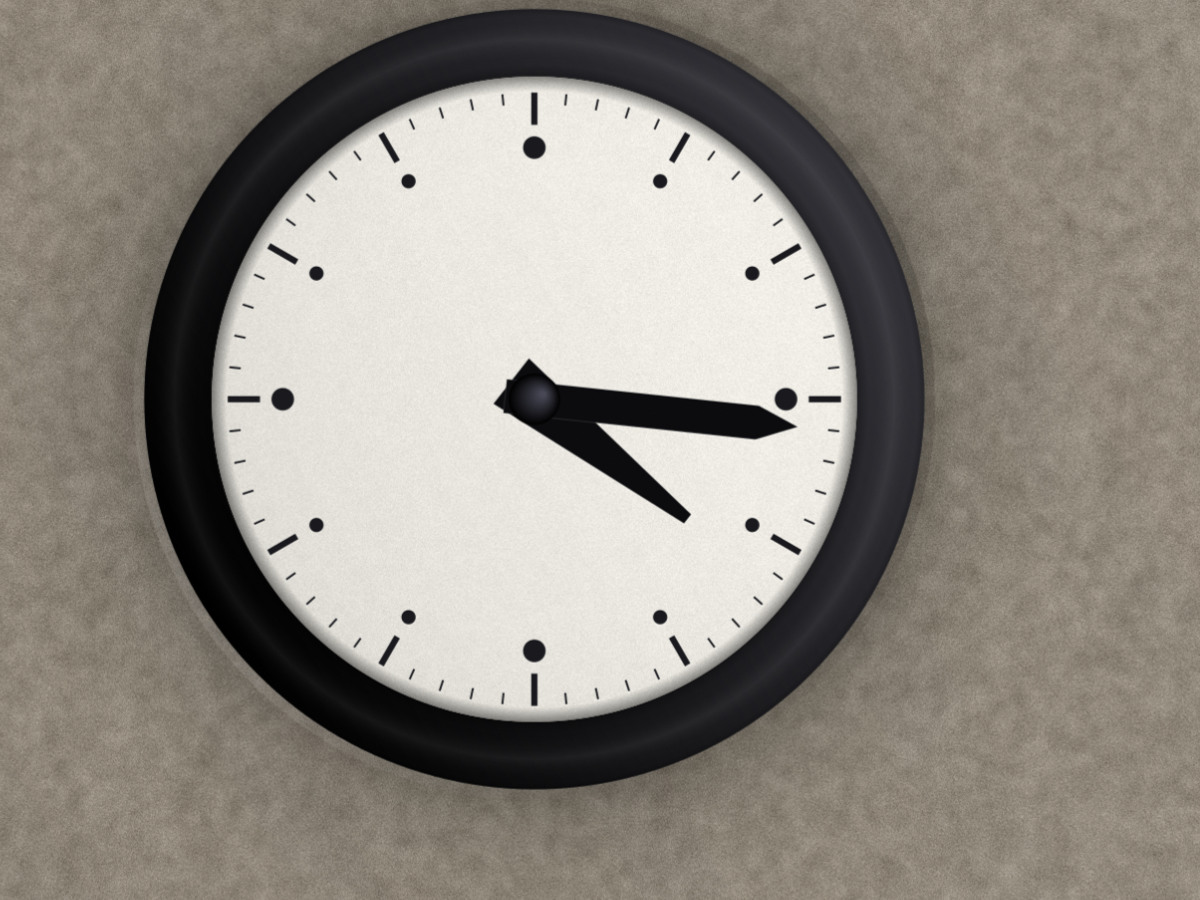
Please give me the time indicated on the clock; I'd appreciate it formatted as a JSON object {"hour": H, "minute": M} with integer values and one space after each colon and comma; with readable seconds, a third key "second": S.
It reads {"hour": 4, "minute": 16}
